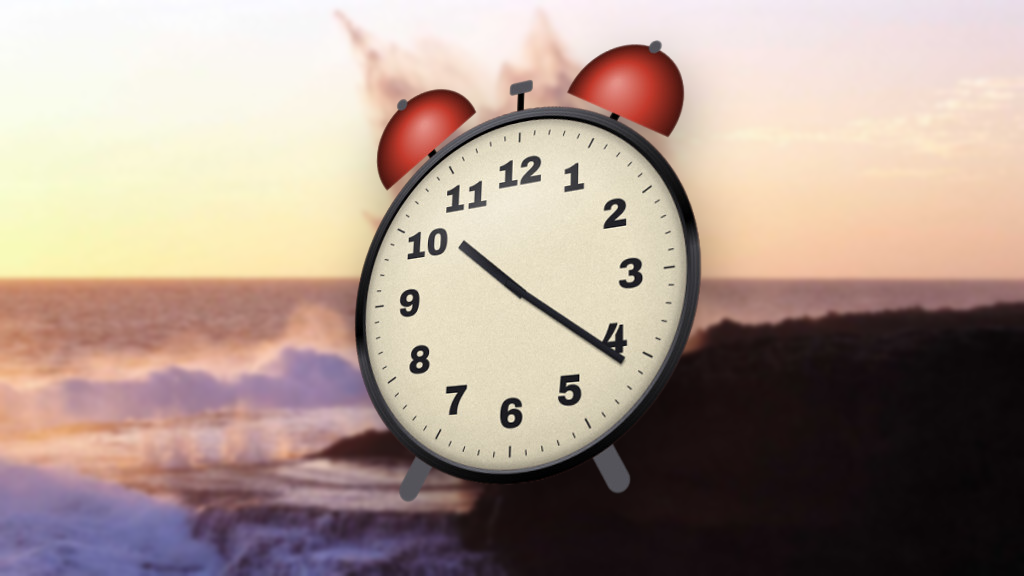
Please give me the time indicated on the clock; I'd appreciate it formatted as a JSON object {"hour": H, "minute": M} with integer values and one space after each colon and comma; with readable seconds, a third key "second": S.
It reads {"hour": 10, "minute": 21}
